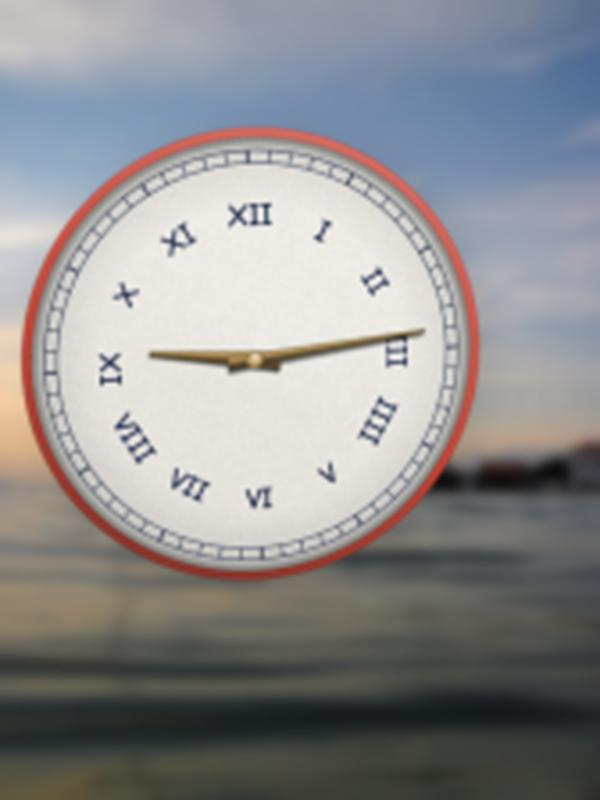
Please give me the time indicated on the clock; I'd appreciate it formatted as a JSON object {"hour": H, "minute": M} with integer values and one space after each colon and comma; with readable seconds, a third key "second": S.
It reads {"hour": 9, "minute": 14}
